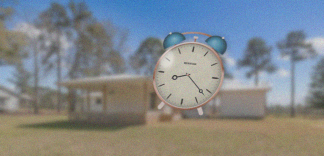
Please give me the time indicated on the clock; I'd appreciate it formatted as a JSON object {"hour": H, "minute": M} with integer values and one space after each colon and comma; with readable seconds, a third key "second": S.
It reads {"hour": 8, "minute": 22}
